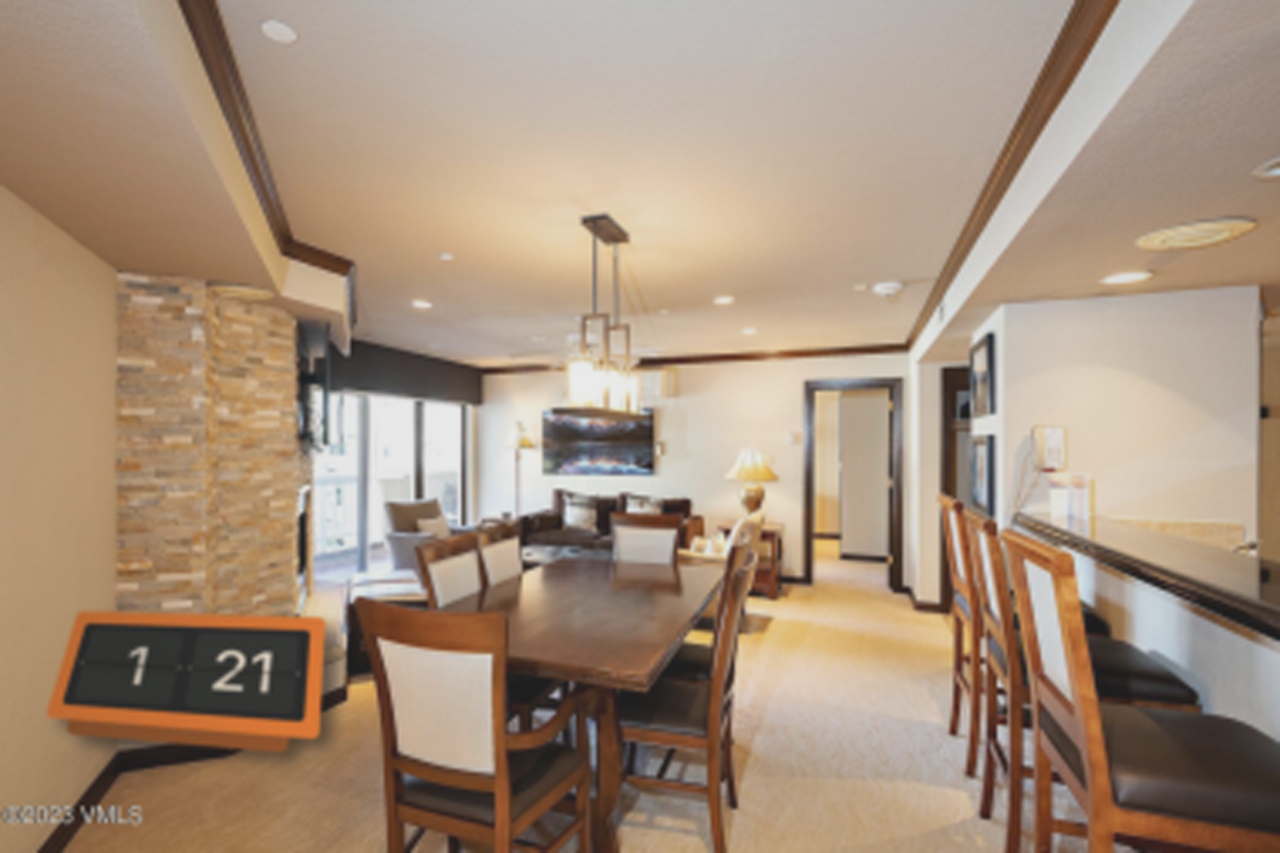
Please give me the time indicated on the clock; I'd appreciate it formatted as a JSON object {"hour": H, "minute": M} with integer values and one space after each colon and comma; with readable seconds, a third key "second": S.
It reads {"hour": 1, "minute": 21}
